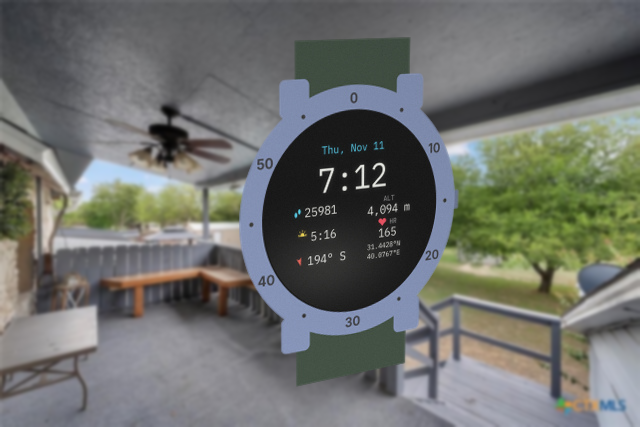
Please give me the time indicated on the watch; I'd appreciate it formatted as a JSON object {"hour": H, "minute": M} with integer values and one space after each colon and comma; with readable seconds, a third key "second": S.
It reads {"hour": 7, "minute": 12}
